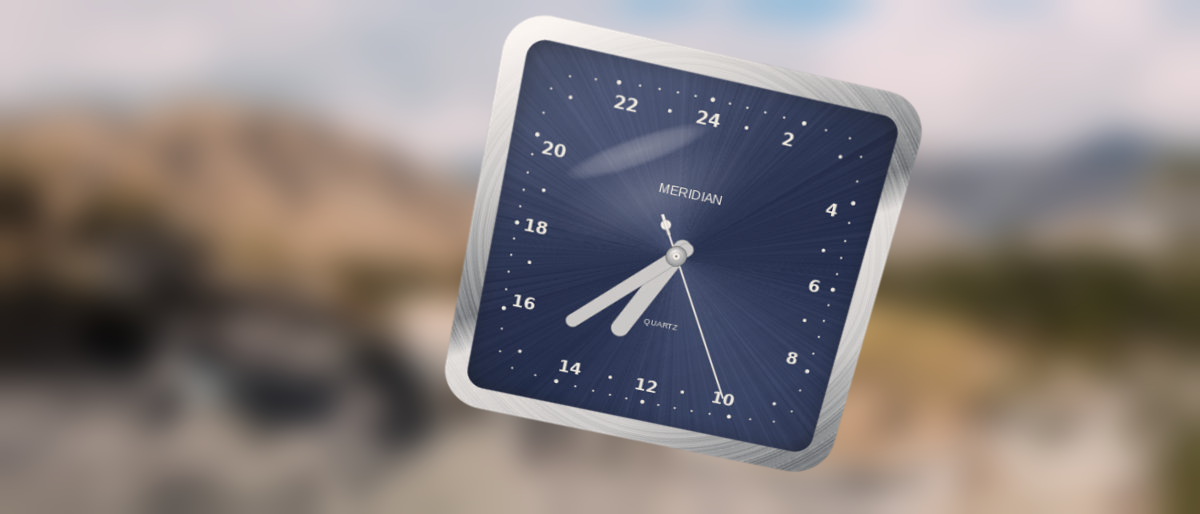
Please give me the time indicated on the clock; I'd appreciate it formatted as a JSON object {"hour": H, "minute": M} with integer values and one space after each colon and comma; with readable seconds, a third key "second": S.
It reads {"hour": 13, "minute": 37, "second": 25}
